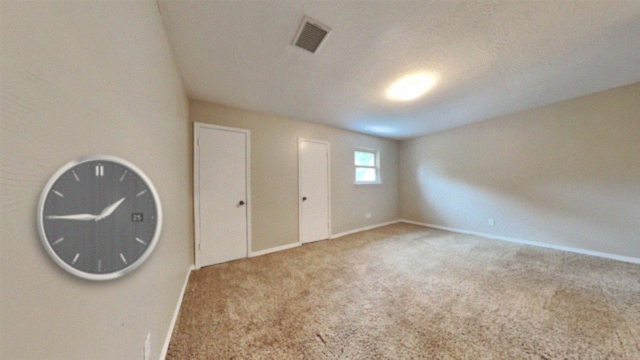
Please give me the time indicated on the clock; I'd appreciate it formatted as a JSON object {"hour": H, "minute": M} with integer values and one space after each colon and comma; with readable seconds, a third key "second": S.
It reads {"hour": 1, "minute": 45}
